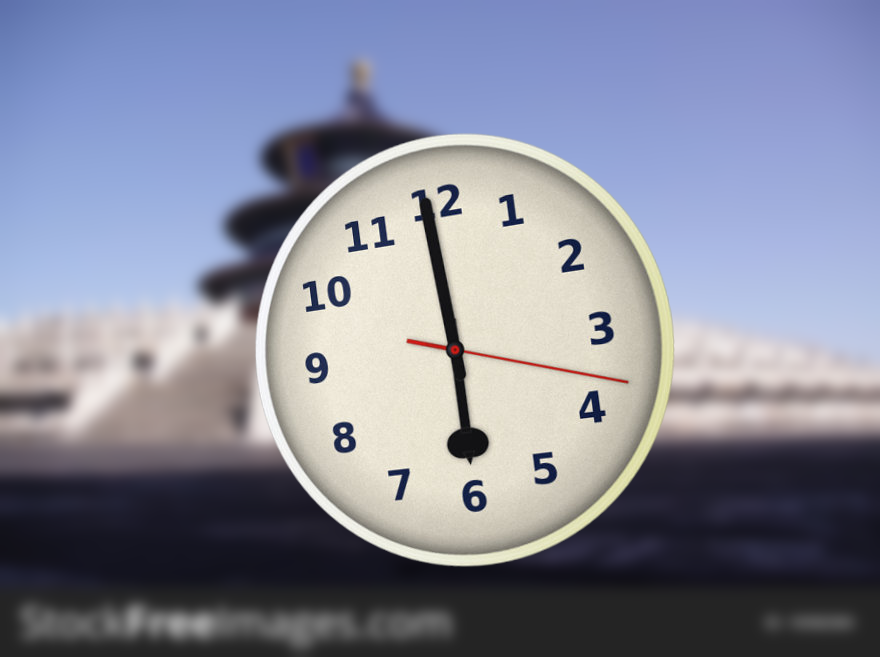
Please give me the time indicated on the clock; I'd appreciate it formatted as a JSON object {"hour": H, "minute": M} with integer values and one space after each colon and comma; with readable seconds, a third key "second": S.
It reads {"hour": 5, "minute": 59, "second": 18}
